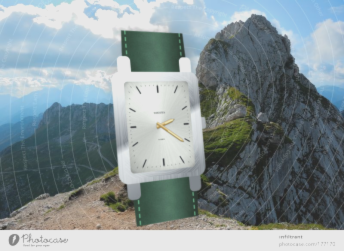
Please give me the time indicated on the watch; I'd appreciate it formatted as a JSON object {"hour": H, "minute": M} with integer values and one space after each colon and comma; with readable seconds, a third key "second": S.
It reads {"hour": 2, "minute": 21}
